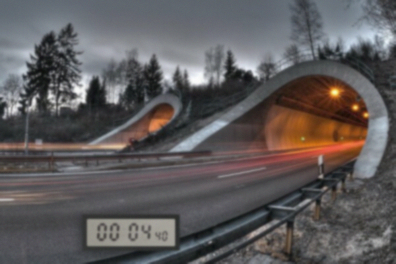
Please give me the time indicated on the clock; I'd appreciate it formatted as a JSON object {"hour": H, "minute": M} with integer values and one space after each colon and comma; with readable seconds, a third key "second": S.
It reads {"hour": 0, "minute": 4}
